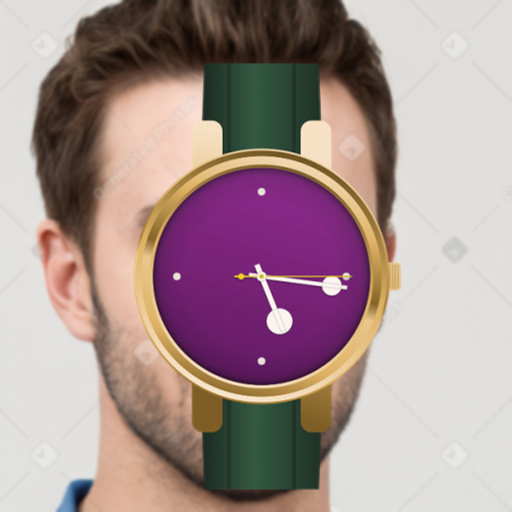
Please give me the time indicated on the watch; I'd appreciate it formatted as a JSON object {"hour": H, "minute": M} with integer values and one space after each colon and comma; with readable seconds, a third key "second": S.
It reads {"hour": 5, "minute": 16, "second": 15}
